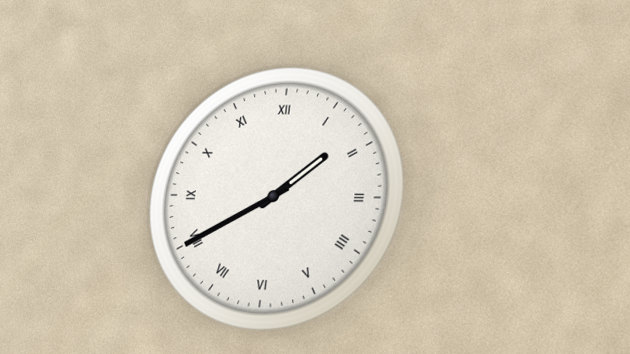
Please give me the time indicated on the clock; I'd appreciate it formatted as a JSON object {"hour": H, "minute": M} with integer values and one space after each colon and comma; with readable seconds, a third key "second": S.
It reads {"hour": 1, "minute": 40}
